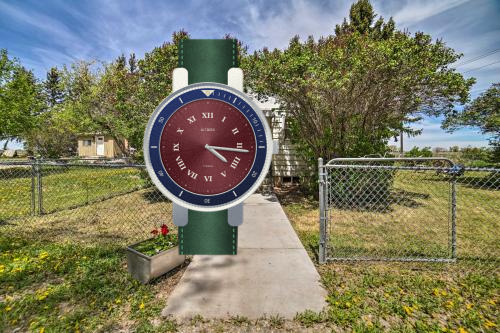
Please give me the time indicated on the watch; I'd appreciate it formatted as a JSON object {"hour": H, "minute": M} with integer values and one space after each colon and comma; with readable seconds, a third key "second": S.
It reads {"hour": 4, "minute": 16}
